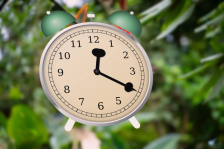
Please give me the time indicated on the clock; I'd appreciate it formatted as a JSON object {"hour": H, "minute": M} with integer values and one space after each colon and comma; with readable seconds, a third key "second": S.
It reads {"hour": 12, "minute": 20}
